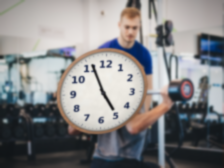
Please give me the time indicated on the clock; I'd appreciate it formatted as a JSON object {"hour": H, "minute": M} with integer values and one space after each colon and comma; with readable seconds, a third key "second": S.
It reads {"hour": 4, "minute": 56}
